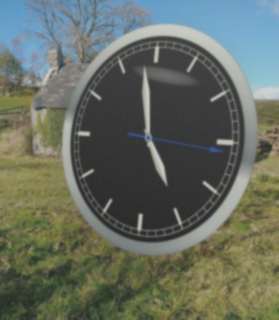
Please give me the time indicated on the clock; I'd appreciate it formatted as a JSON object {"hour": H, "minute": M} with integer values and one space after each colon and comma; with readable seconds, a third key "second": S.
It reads {"hour": 4, "minute": 58, "second": 16}
